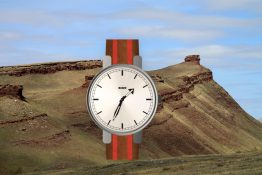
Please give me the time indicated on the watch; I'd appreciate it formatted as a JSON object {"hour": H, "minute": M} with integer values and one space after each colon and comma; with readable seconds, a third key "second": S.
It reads {"hour": 1, "minute": 34}
